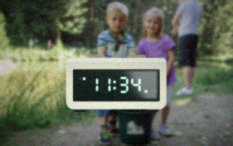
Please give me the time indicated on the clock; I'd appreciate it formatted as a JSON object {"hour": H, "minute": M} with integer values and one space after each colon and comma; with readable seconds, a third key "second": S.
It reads {"hour": 11, "minute": 34}
